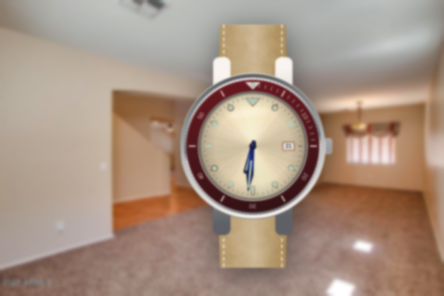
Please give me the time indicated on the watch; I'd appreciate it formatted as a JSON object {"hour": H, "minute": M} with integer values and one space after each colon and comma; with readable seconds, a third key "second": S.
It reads {"hour": 6, "minute": 31}
